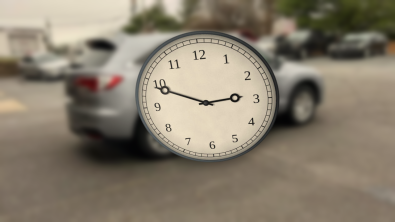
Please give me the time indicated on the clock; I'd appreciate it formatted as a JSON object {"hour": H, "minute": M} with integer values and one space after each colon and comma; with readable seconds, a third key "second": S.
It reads {"hour": 2, "minute": 49}
